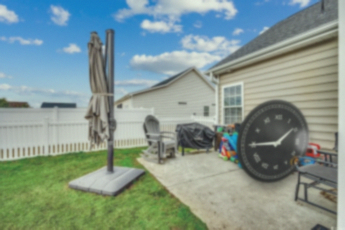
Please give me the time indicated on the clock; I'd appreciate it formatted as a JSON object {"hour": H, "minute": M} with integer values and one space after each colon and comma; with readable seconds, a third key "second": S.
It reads {"hour": 1, "minute": 45}
